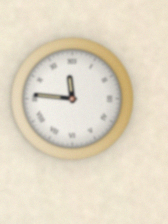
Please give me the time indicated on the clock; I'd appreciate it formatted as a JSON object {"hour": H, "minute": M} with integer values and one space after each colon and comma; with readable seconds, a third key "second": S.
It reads {"hour": 11, "minute": 46}
